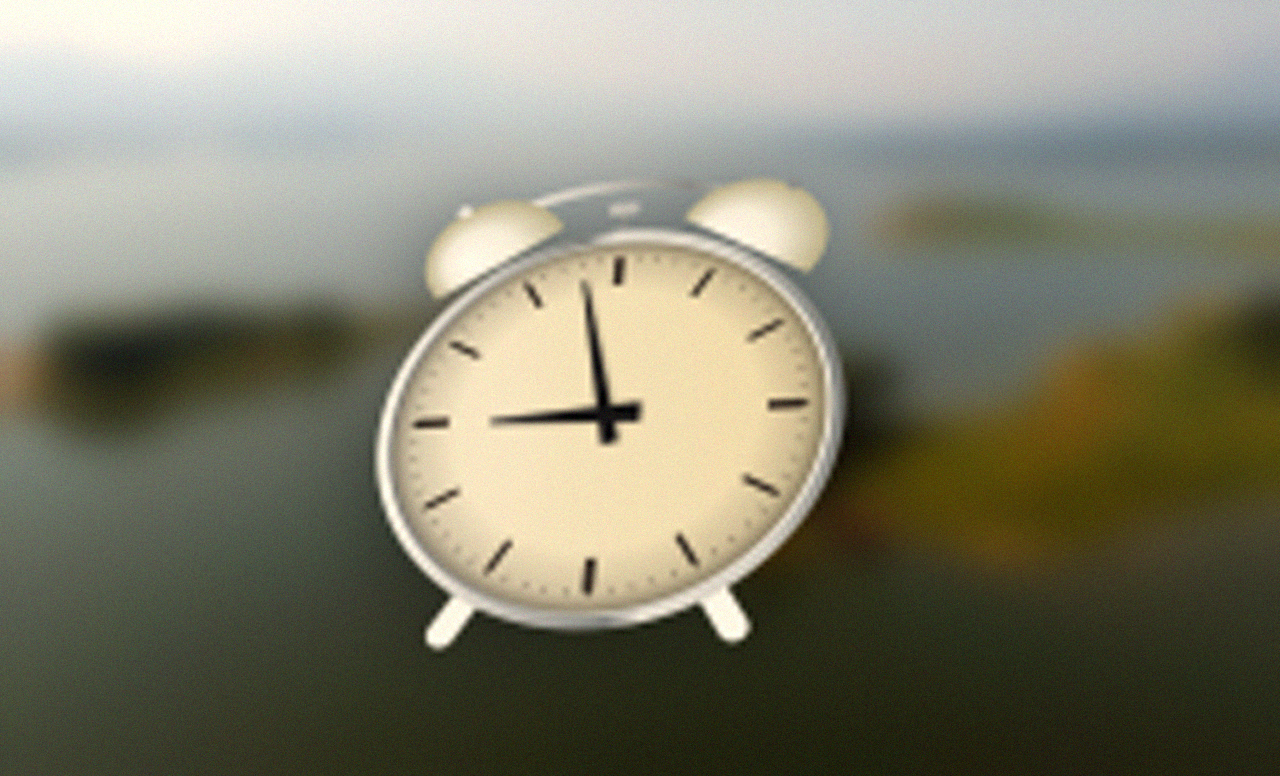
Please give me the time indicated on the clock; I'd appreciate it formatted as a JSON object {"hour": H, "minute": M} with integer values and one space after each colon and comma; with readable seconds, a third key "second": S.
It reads {"hour": 8, "minute": 58}
